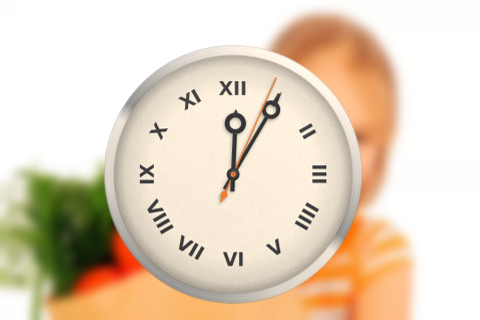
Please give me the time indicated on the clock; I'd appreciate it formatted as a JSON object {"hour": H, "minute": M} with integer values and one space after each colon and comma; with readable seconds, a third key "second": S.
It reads {"hour": 12, "minute": 5, "second": 4}
